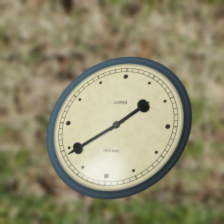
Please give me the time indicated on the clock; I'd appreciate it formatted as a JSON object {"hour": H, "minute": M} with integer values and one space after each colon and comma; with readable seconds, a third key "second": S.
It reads {"hour": 1, "minute": 39}
